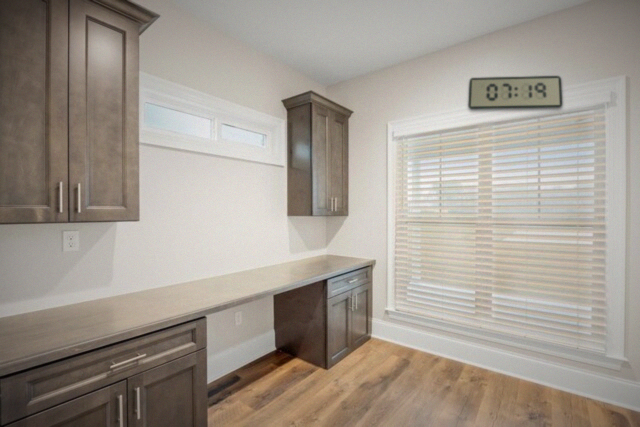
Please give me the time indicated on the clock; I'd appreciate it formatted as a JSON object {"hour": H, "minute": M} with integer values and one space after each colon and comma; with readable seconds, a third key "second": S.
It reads {"hour": 7, "minute": 19}
